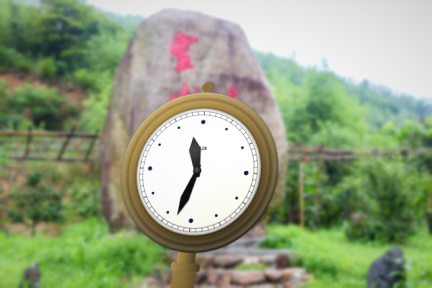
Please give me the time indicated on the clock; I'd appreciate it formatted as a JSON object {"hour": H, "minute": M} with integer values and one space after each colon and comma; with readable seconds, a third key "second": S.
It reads {"hour": 11, "minute": 33}
